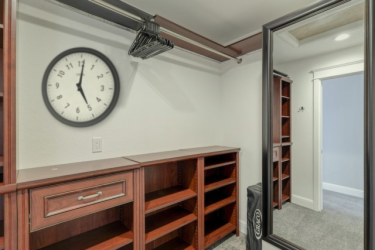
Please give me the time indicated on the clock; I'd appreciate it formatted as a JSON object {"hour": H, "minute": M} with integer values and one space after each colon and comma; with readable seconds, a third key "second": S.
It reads {"hour": 5, "minute": 1}
